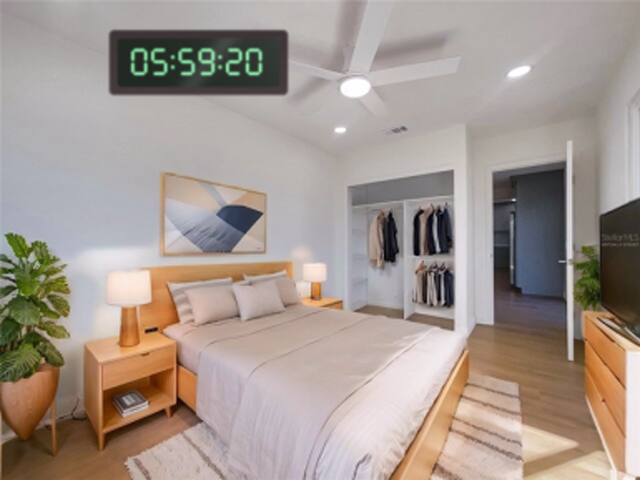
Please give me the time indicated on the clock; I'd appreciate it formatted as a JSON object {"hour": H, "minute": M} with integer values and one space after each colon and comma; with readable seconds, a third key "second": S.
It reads {"hour": 5, "minute": 59, "second": 20}
